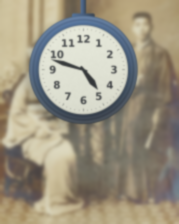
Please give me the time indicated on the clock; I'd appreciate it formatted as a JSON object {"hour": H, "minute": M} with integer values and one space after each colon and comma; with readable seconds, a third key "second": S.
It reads {"hour": 4, "minute": 48}
